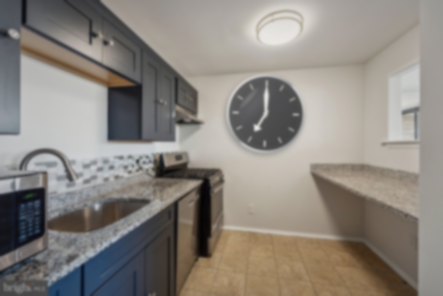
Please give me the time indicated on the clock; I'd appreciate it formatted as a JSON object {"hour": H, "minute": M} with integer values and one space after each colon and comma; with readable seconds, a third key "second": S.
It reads {"hour": 7, "minute": 0}
